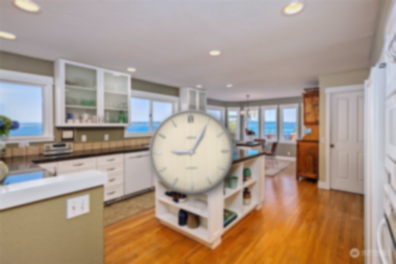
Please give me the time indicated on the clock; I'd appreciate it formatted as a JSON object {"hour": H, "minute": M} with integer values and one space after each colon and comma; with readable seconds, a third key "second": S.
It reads {"hour": 9, "minute": 5}
